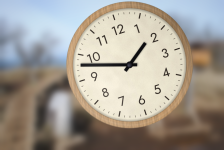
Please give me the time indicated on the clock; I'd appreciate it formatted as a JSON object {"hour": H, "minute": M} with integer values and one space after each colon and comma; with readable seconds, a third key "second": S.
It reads {"hour": 1, "minute": 48}
